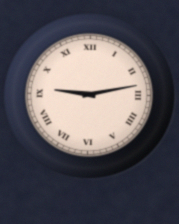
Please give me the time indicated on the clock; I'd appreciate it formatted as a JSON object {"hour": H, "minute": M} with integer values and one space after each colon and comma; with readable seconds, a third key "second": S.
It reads {"hour": 9, "minute": 13}
